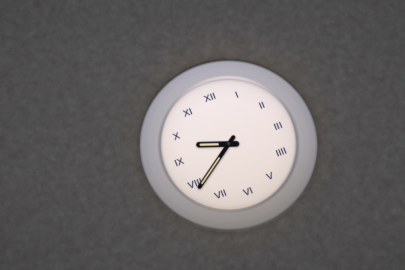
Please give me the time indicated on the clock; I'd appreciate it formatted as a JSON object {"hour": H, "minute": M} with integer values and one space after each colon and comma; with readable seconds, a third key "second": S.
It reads {"hour": 9, "minute": 39}
